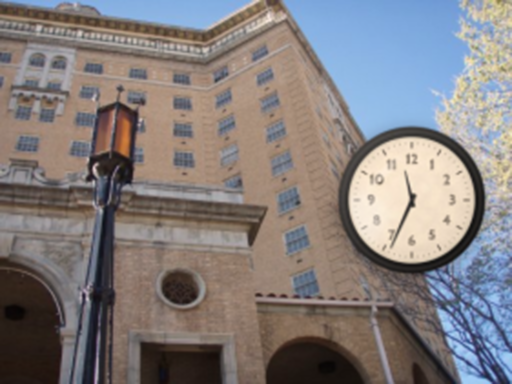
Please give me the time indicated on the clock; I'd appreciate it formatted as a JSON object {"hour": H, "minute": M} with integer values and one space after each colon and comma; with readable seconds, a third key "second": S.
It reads {"hour": 11, "minute": 34}
